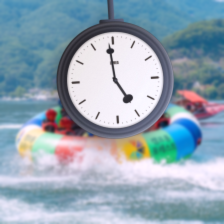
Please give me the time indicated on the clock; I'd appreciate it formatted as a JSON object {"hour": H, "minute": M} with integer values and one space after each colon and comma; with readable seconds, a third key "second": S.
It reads {"hour": 4, "minute": 59}
